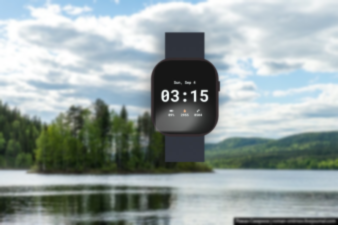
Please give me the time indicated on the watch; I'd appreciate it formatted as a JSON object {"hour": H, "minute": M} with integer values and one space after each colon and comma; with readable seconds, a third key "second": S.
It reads {"hour": 3, "minute": 15}
